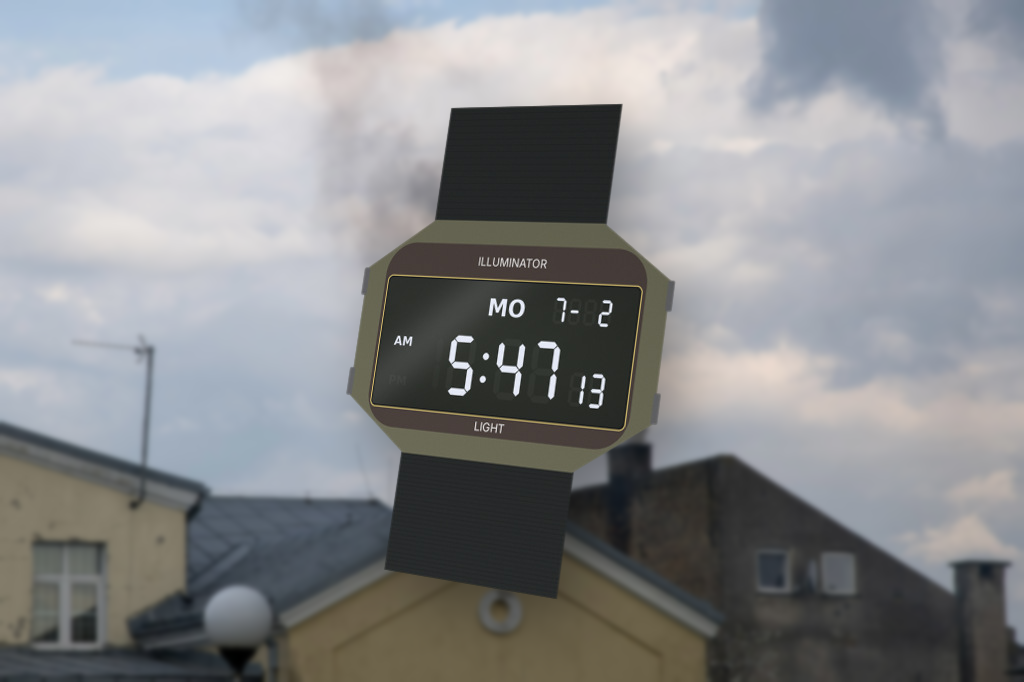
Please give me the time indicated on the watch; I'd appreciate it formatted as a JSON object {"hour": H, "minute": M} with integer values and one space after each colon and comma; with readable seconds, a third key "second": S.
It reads {"hour": 5, "minute": 47, "second": 13}
